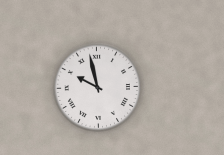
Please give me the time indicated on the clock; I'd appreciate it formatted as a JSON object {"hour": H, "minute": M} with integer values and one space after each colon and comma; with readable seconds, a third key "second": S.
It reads {"hour": 9, "minute": 58}
